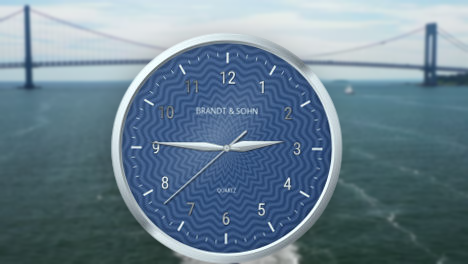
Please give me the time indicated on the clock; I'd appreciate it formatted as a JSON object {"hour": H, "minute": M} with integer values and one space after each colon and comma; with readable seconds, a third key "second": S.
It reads {"hour": 2, "minute": 45, "second": 38}
